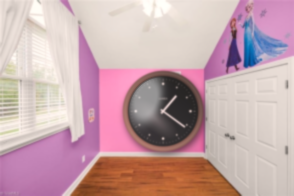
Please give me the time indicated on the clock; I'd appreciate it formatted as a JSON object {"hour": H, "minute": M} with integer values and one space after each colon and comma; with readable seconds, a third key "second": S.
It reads {"hour": 1, "minute": 21}
